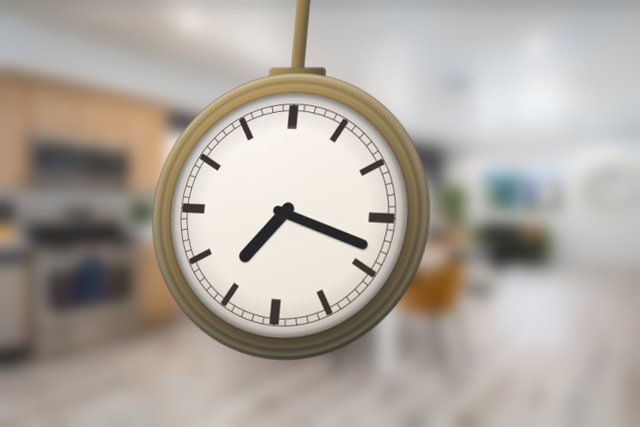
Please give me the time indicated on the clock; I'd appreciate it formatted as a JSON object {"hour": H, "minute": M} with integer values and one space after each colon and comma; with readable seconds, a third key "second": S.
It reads {"hour": 7, "minute": 18}
